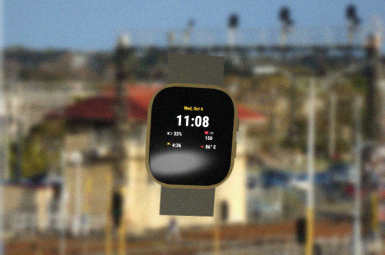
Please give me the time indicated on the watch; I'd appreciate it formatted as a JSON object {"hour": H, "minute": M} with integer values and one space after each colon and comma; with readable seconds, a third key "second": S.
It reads {"hour": 11, "minute": 8}
